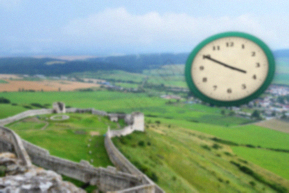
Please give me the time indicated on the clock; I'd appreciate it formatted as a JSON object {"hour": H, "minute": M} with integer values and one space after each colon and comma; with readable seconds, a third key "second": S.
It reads {"hour": 3, "minute": 50}
